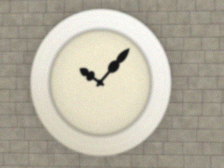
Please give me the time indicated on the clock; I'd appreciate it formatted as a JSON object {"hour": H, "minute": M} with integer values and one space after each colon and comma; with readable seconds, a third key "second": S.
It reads {"hour": 10, "minute": 7}
